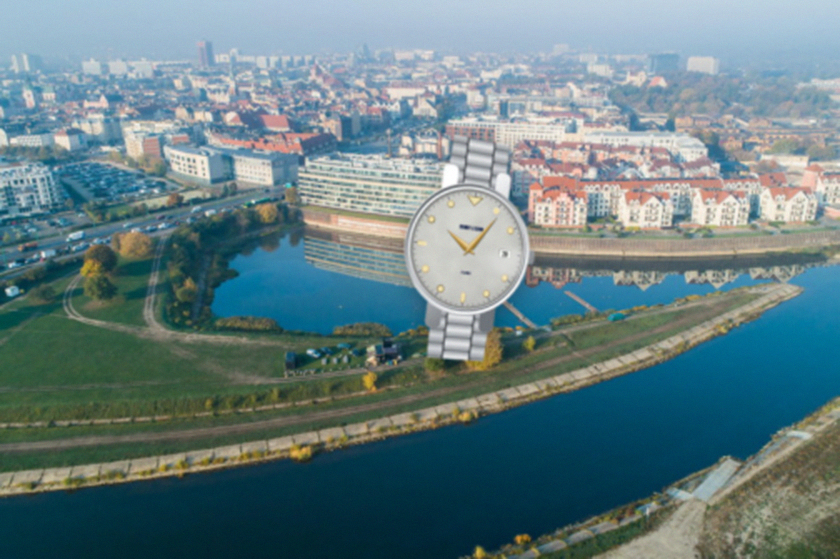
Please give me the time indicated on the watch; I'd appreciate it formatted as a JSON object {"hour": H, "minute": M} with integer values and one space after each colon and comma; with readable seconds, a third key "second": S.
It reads {"hour": 10, "minute": 6}
